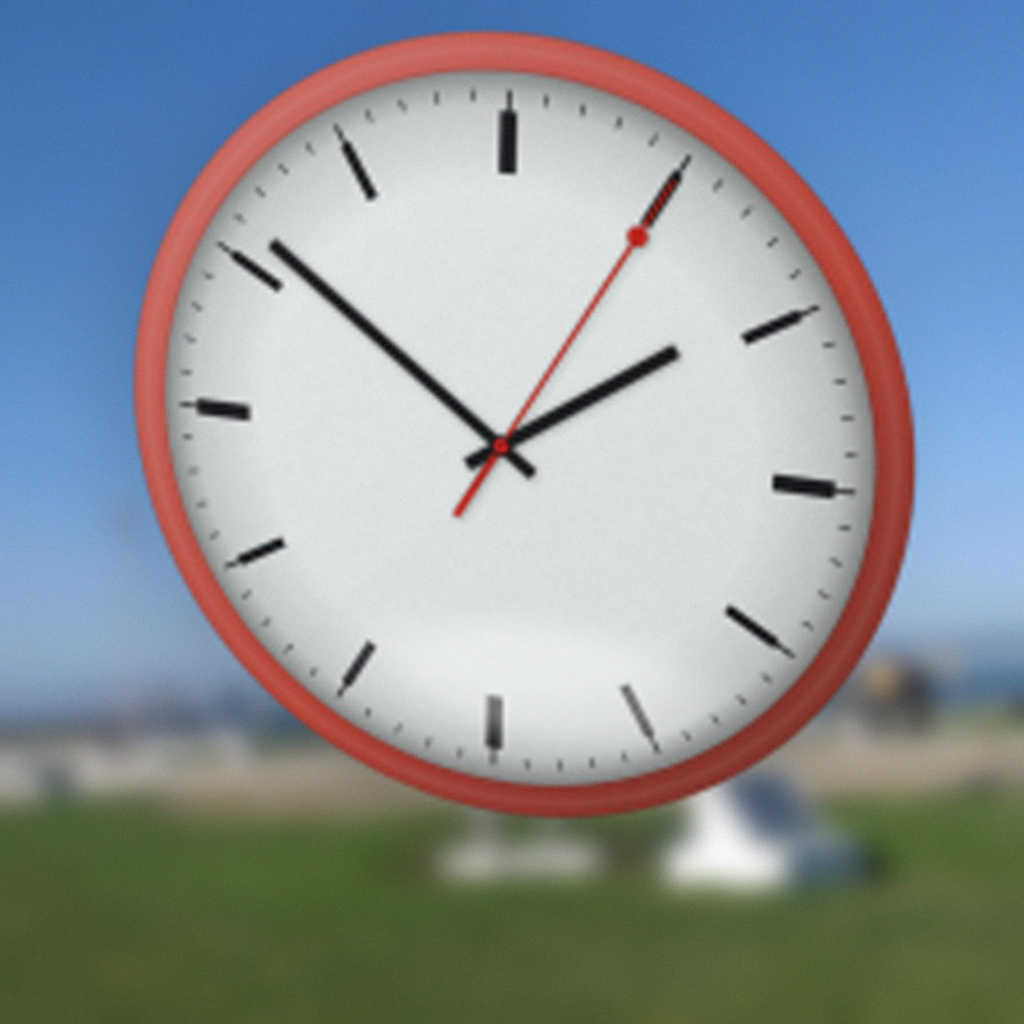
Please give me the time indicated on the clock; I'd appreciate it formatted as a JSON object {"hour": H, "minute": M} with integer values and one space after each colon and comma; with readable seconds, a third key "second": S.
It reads {"hour": 1, "minute": 51, "second": 5}
